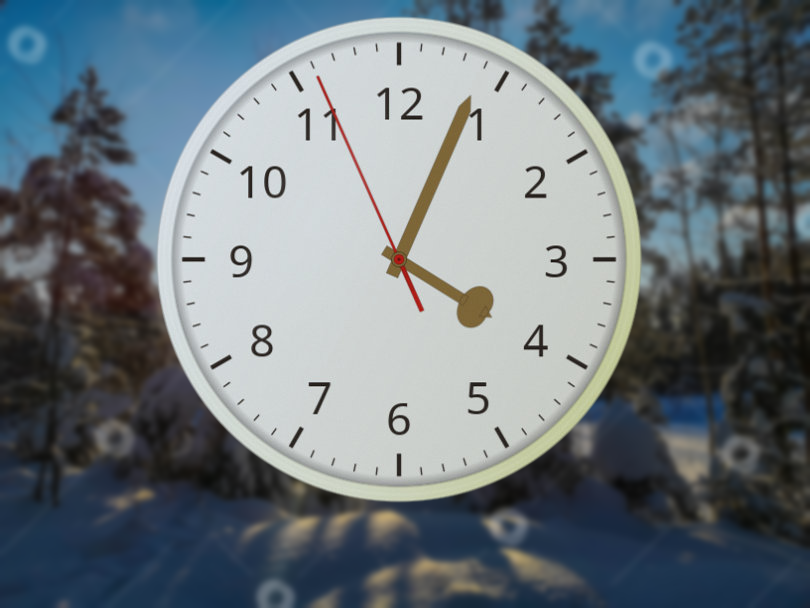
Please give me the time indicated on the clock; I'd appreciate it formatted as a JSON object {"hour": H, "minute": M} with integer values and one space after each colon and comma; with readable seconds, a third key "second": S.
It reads {"hour": 4, "minute": 3, "second": 56}
